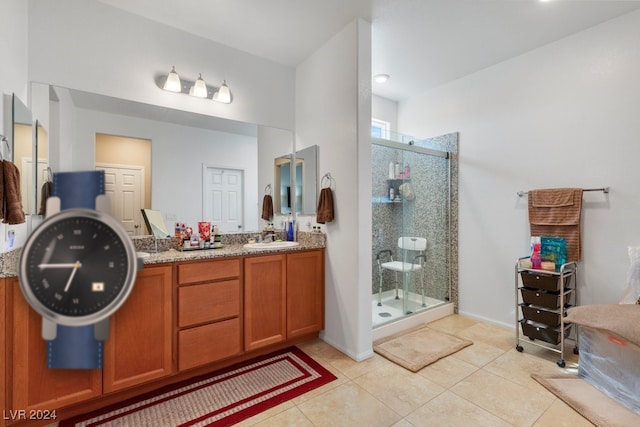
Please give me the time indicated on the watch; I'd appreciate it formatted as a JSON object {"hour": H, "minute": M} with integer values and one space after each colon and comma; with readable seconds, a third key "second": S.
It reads {"hour": 6, "minute": 45}
